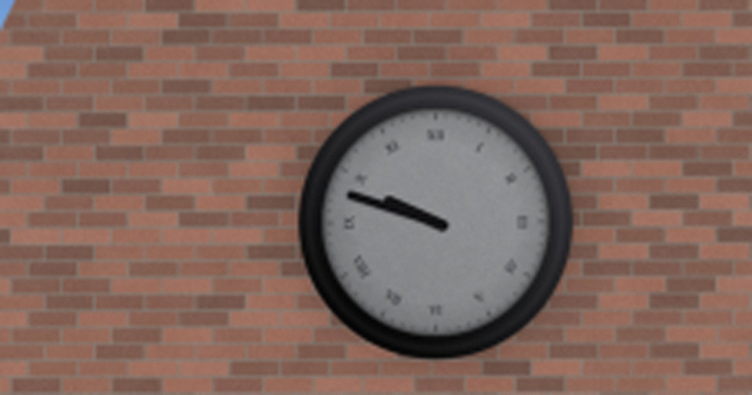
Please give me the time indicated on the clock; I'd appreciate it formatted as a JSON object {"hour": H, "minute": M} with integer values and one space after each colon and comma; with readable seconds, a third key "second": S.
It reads {"hour": 9, "minute": 48}
